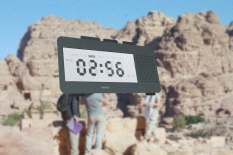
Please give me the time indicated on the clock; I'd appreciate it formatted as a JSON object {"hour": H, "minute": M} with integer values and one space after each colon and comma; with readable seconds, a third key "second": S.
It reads {"hour": 2, "minute": 56}
